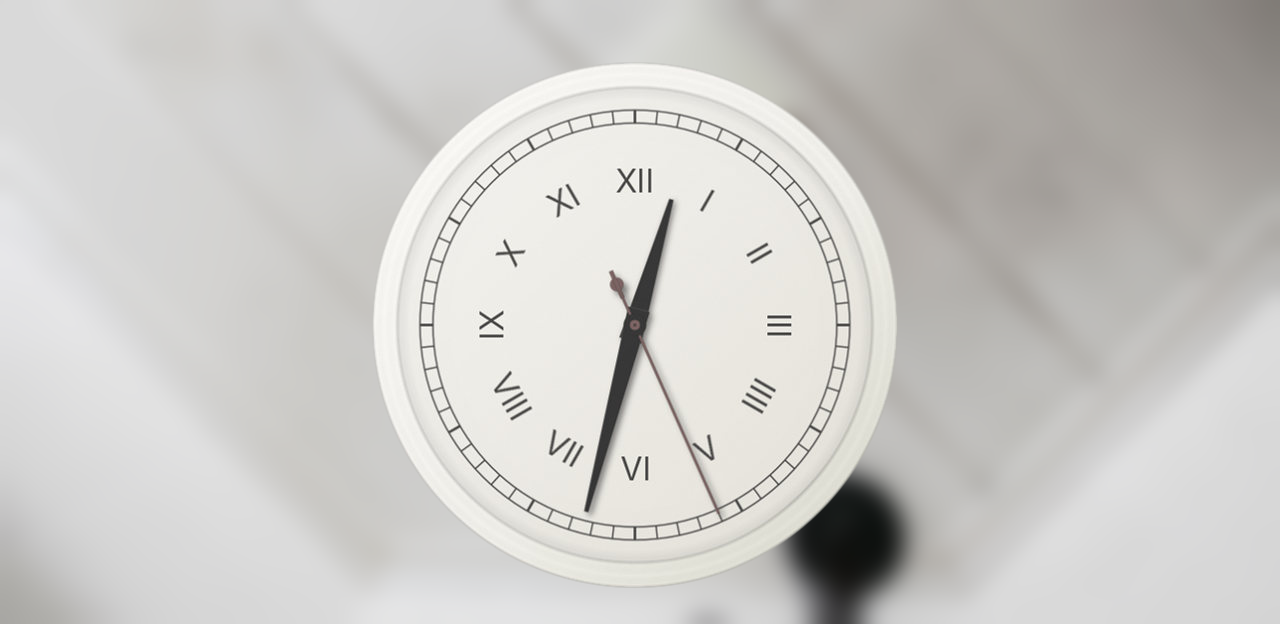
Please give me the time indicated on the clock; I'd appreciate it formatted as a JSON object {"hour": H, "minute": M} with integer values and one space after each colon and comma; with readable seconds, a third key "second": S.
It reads {"hour": 12, "minute": 32, "second": 26}
